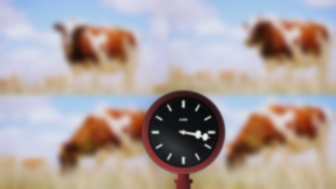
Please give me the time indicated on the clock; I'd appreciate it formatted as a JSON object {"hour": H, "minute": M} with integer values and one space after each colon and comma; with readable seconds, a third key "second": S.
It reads {"hour": 3, "minute": 17}
